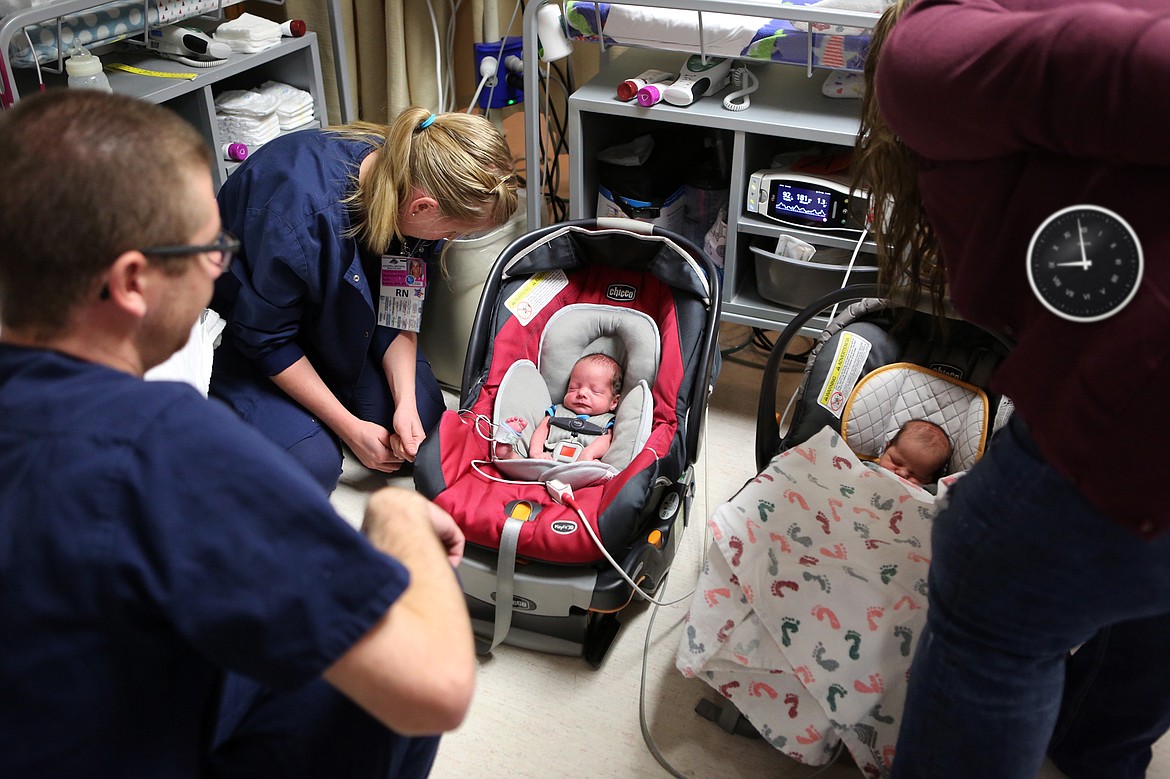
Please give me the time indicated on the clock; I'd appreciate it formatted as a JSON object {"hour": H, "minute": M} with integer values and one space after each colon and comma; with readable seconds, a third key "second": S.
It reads {"hour": 8, "minute": 59}
